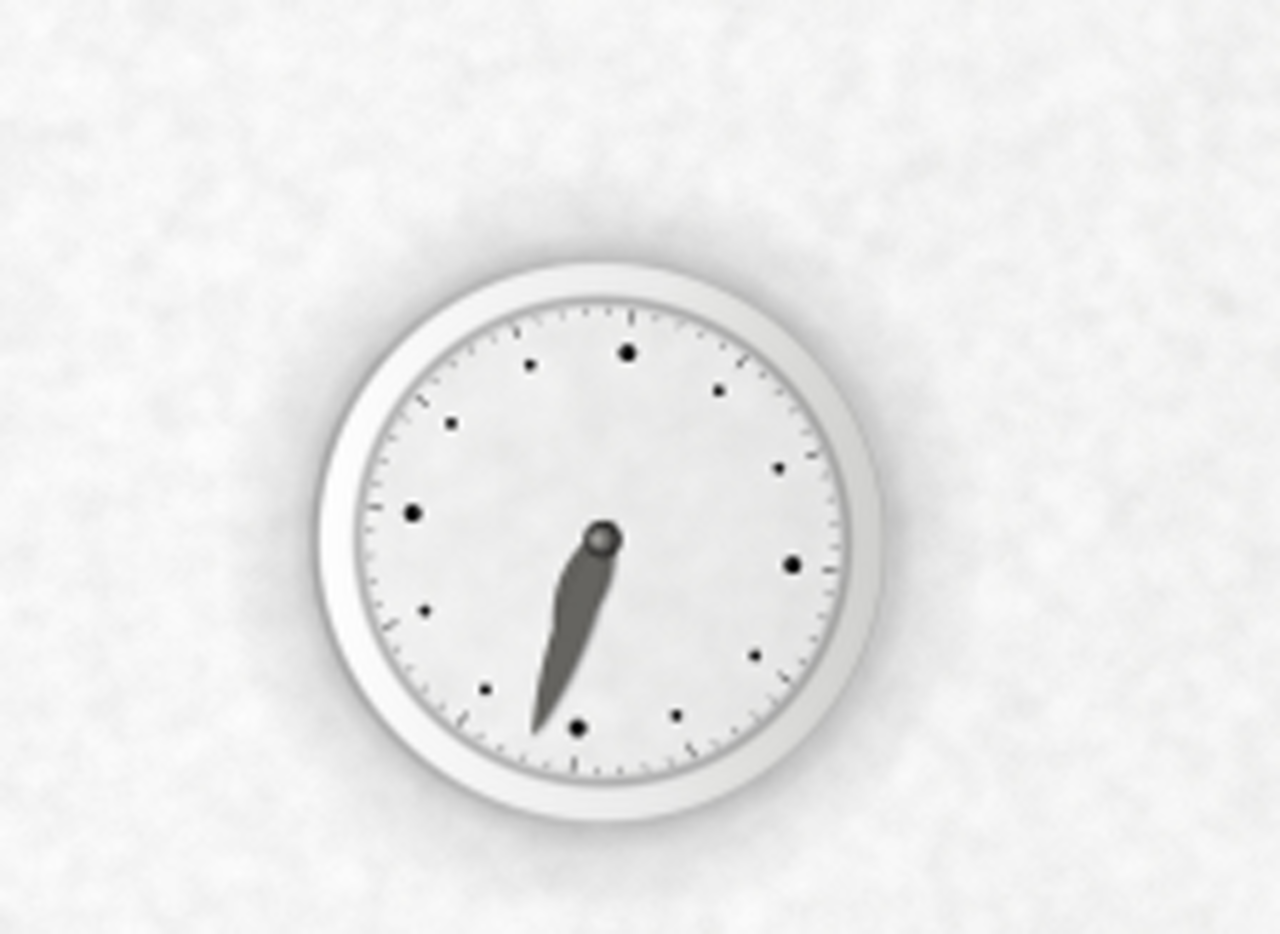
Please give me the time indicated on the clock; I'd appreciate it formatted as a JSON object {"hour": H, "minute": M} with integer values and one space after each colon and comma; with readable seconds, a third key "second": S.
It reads {"hour": 6, "minute": 32}
